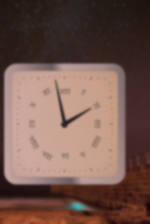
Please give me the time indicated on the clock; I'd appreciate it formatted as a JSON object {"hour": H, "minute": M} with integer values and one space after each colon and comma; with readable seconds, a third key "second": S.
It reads {"hour": 1, "minute": 58}
